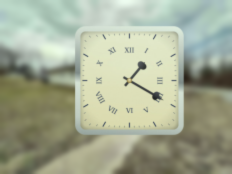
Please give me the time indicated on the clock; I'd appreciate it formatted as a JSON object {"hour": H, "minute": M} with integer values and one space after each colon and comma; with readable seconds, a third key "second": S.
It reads {"hour": 1, "minute": 20}
